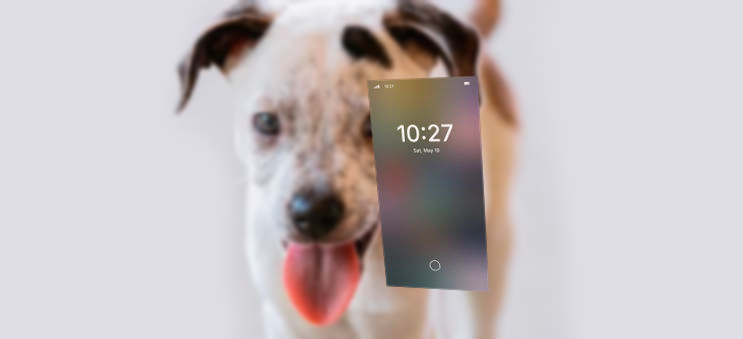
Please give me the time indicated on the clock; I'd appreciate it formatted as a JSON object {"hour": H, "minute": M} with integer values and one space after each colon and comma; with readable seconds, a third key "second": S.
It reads {"hour": 10, "minute": 27}
